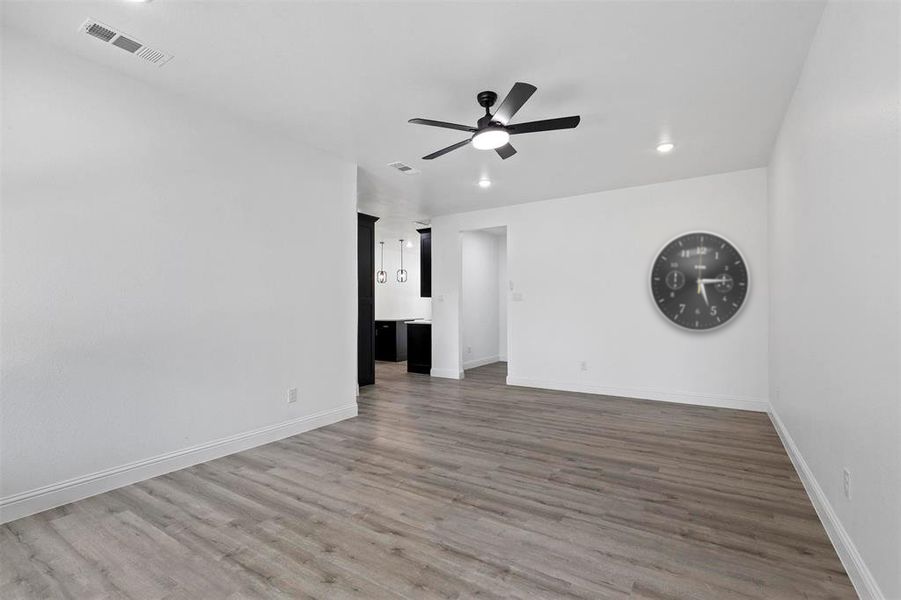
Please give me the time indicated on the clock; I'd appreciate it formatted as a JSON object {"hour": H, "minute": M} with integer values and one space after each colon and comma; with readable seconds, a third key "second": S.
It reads {"hour": 5, "minute": 14}
